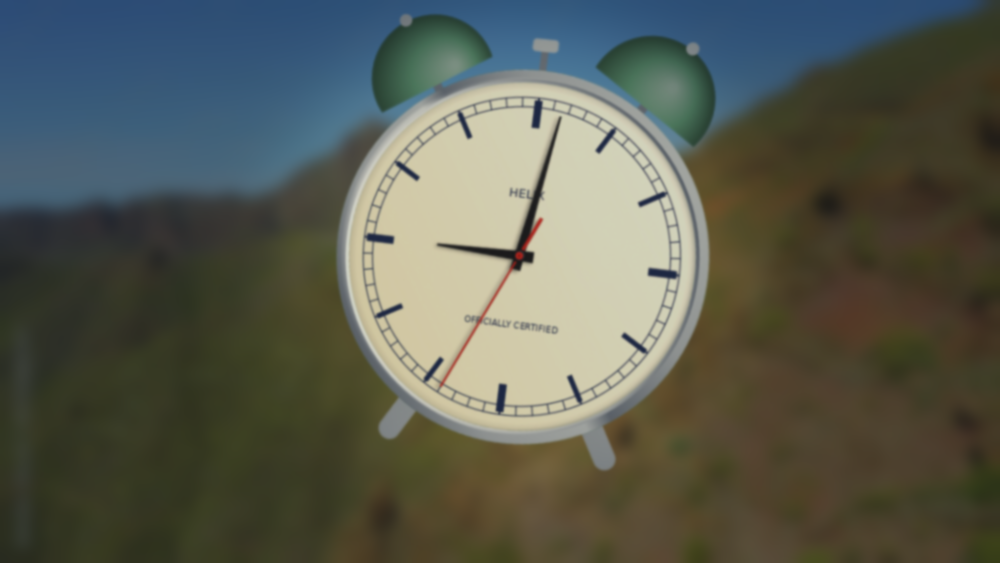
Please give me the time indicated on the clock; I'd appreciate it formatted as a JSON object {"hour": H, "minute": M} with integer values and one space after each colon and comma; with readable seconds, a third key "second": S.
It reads {"hour": 9, "minute": 1, "second": 34}
